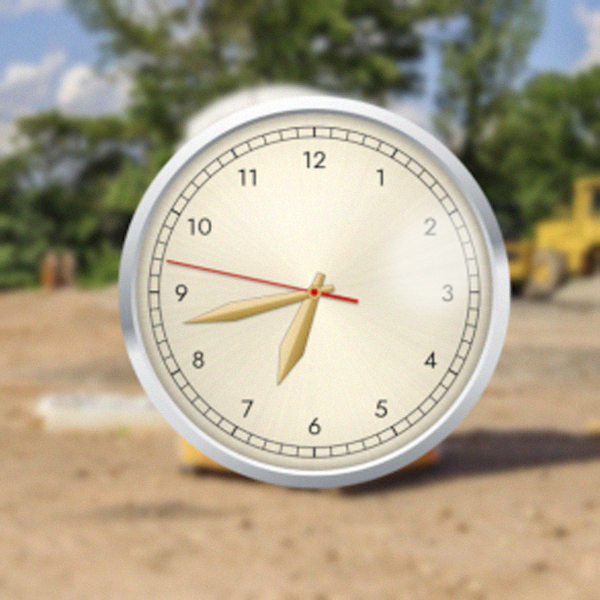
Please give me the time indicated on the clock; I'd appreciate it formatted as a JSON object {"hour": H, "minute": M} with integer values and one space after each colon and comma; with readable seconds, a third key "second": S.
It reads {"hour": 6, "minute": 42, "second": 47}
